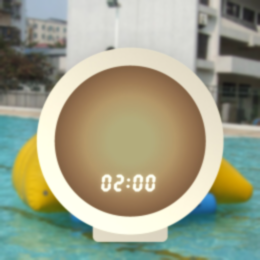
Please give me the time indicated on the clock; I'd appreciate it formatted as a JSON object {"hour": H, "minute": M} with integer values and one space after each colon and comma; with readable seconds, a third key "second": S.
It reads {"hour": 2, "minute": 0}
